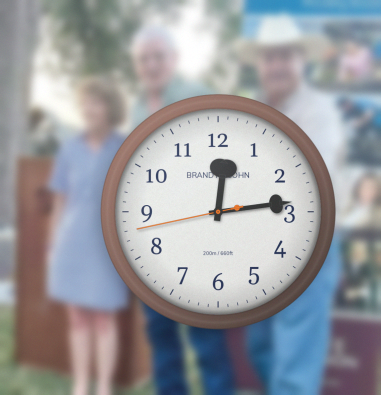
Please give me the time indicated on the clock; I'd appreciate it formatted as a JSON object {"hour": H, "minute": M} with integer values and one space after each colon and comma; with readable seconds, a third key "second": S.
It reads {"hour": 12, "minute": 13, "second": 43}
